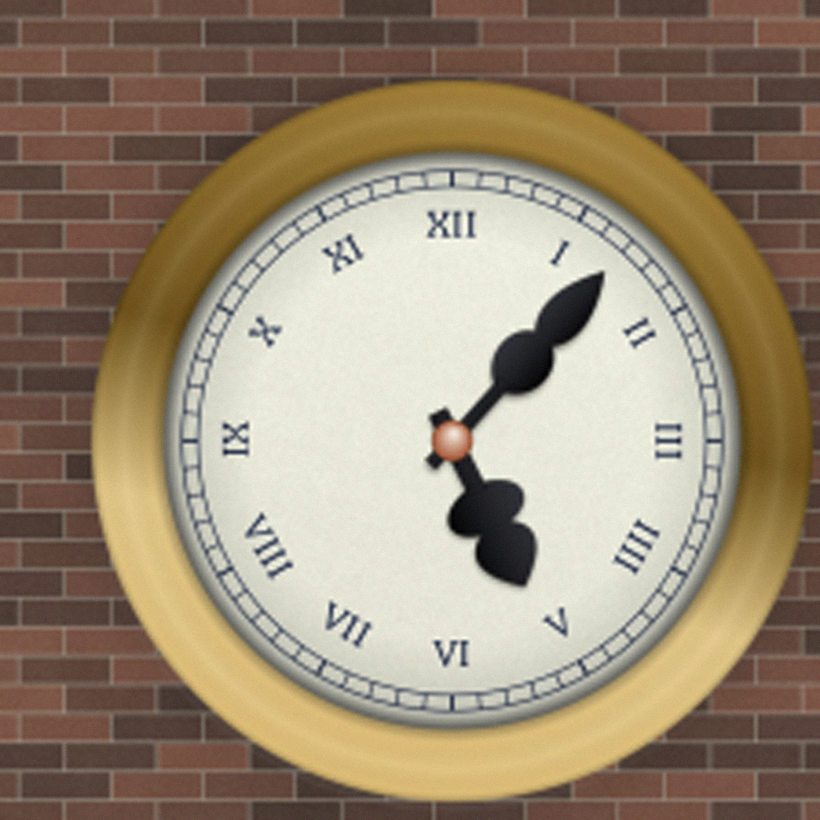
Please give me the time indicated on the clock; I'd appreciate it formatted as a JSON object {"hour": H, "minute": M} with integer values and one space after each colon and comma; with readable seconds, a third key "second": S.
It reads {"hour": 5, "minute": 7}
